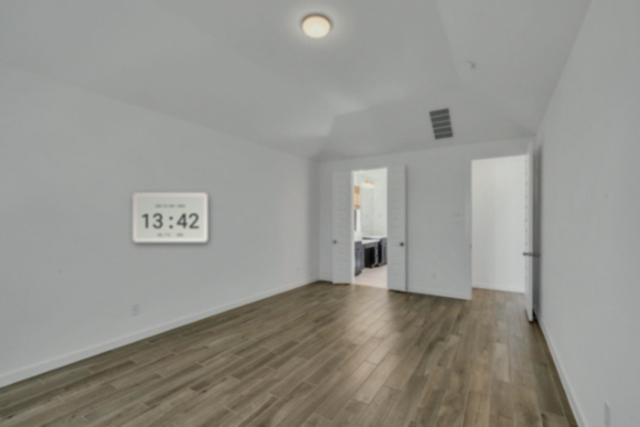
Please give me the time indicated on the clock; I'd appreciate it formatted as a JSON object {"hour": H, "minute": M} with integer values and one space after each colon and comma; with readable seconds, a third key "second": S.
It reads {"hour": 13, "minute": 42}
